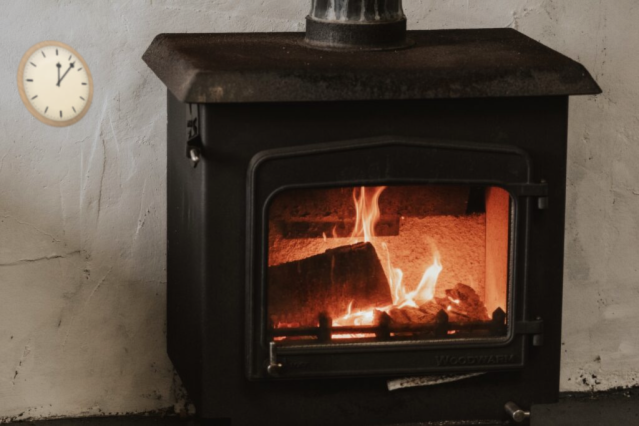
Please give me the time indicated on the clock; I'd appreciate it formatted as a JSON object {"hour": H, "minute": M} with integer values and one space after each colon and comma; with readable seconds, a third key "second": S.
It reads {"hour": 12, "minute": 7}
